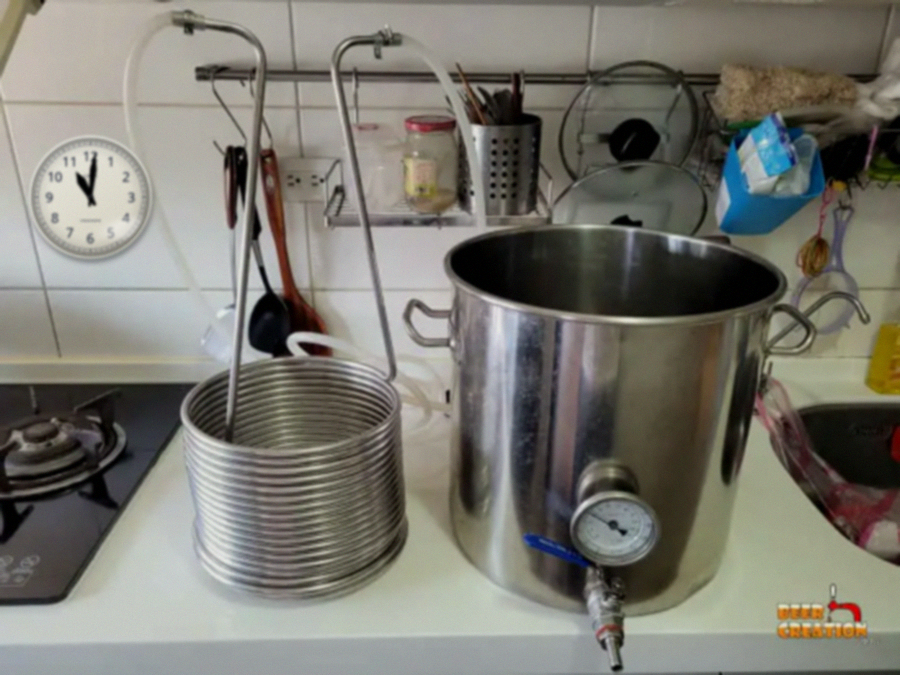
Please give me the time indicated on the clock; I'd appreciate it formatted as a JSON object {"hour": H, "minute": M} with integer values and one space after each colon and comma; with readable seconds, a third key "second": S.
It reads {"hour": 11, "minute": 1}
